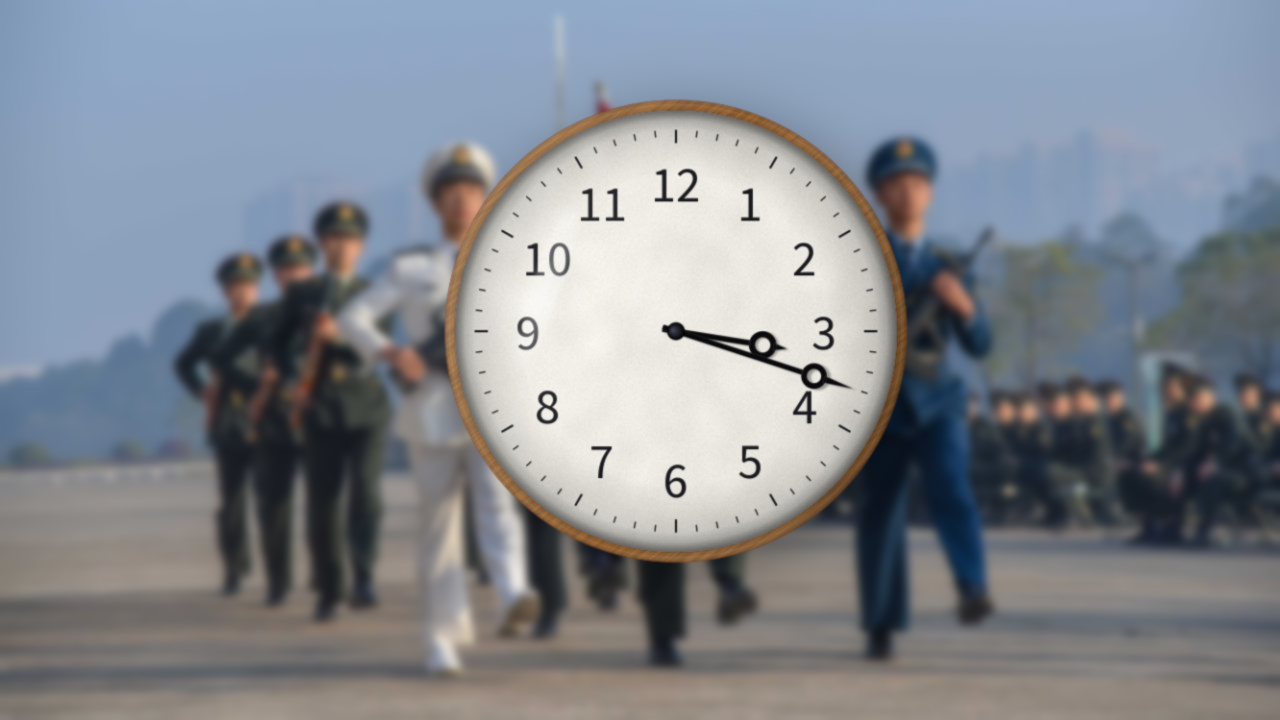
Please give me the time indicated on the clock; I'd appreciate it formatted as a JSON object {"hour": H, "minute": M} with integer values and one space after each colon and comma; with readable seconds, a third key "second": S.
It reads {"hour": 3, "minute": 18}
